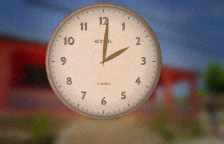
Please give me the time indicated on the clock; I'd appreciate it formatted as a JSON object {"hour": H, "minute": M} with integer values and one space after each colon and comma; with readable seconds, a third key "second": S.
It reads {"hour": 2, "minute": 1}
